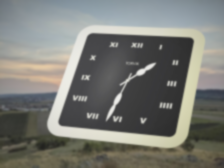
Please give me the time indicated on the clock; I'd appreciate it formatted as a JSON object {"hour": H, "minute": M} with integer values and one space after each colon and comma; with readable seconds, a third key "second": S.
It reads {"hour": 1, "minute": 32}
